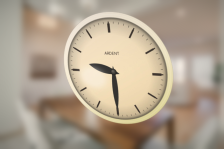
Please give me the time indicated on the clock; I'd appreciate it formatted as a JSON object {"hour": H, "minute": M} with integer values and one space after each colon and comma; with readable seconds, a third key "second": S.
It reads {"hour": 9, "minute": 30}
